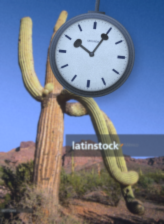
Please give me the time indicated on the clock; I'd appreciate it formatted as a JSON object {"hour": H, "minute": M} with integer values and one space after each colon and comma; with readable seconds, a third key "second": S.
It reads {"hour": 10, "minute": 5}
